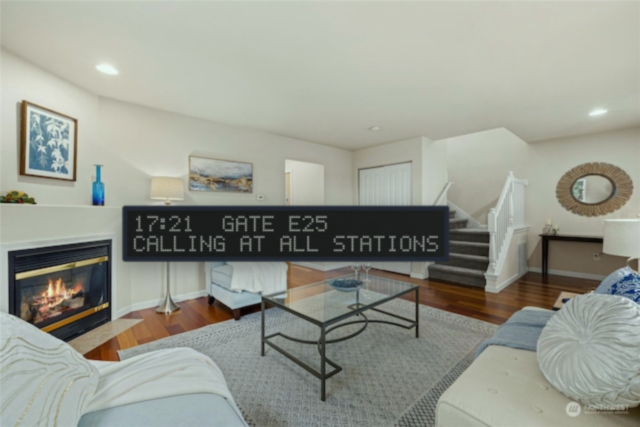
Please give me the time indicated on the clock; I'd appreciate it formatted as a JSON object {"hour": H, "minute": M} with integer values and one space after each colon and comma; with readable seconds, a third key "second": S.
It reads {"hour": 17, "minute": 21}
